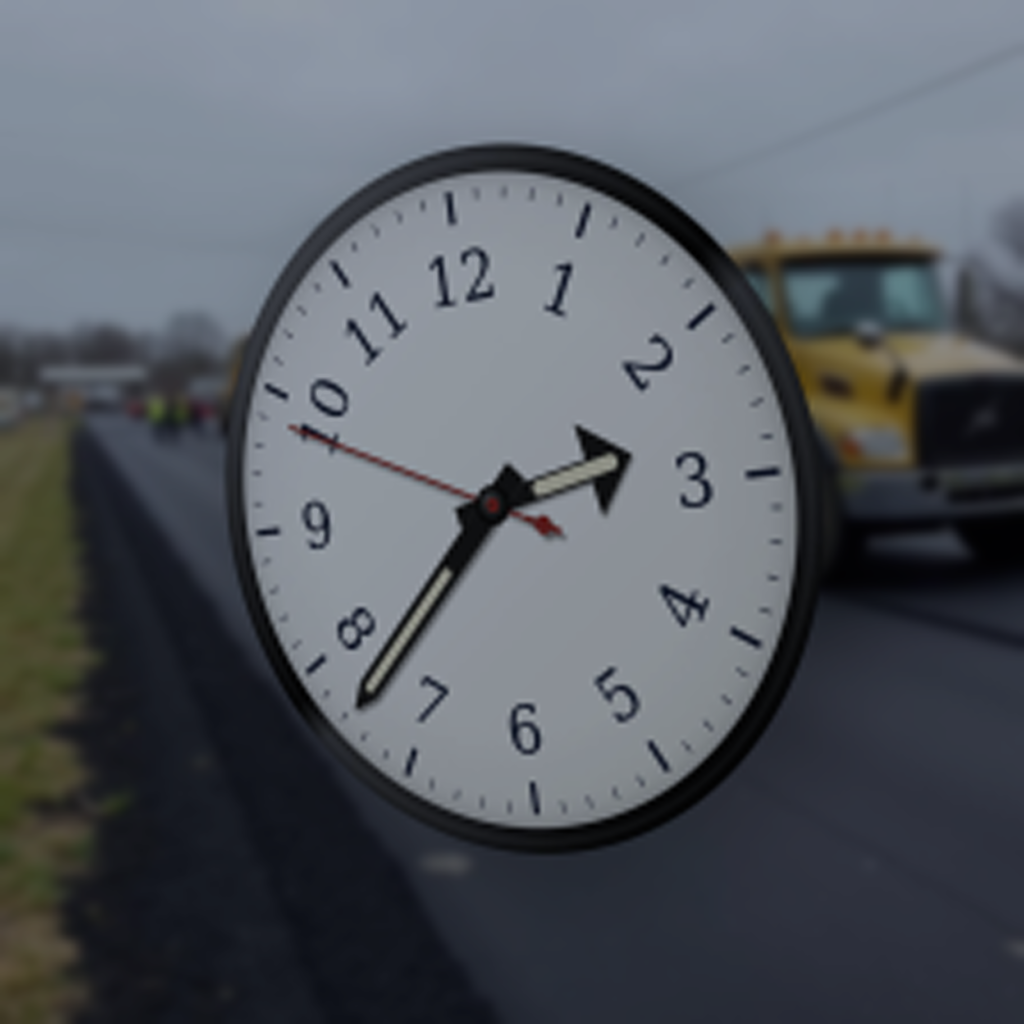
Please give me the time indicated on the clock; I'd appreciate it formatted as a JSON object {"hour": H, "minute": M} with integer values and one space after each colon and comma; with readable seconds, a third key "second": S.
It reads {"hour": 2, "minute": 37, "second": 49}
